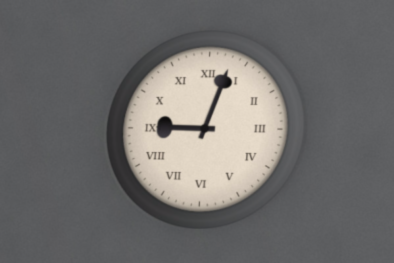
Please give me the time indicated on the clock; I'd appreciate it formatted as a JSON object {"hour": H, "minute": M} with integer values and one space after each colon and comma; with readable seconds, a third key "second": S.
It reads {"hour": 9, "minute": 3}
